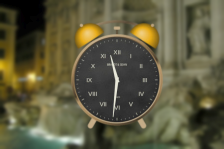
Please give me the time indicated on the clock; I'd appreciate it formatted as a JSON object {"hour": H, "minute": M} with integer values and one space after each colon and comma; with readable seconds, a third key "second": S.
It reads {"hour": 11, "minute": 31}
